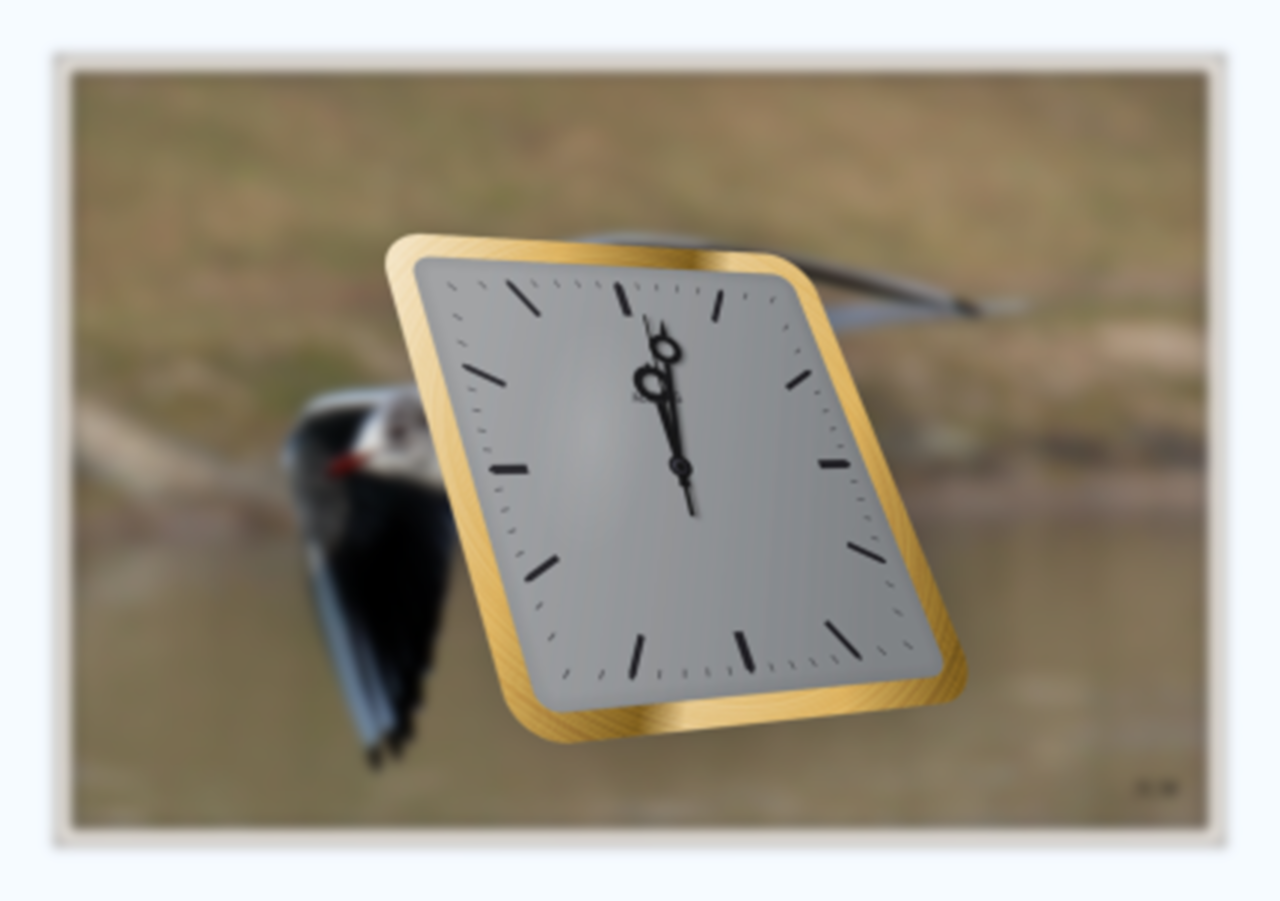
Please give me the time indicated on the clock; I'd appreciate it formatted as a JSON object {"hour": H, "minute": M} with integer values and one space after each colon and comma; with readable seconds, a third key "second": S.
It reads {"hour": 12, "minute": 2, "second": 1}
